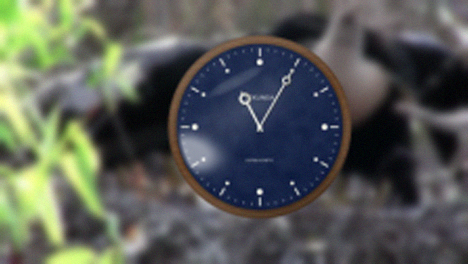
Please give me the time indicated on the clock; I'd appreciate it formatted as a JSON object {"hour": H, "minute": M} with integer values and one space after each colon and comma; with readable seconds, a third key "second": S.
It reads {"hour": 11, "minute": 5}
